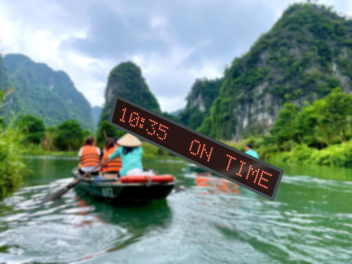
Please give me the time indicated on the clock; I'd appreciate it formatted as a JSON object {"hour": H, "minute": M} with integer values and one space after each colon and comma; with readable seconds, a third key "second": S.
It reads {"hour": 10, "minute": 35}
